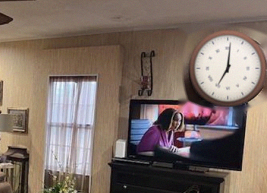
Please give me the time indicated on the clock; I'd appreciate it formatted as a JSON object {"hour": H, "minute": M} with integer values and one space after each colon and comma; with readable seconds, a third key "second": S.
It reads {"hour": 7, "minute": 1}
